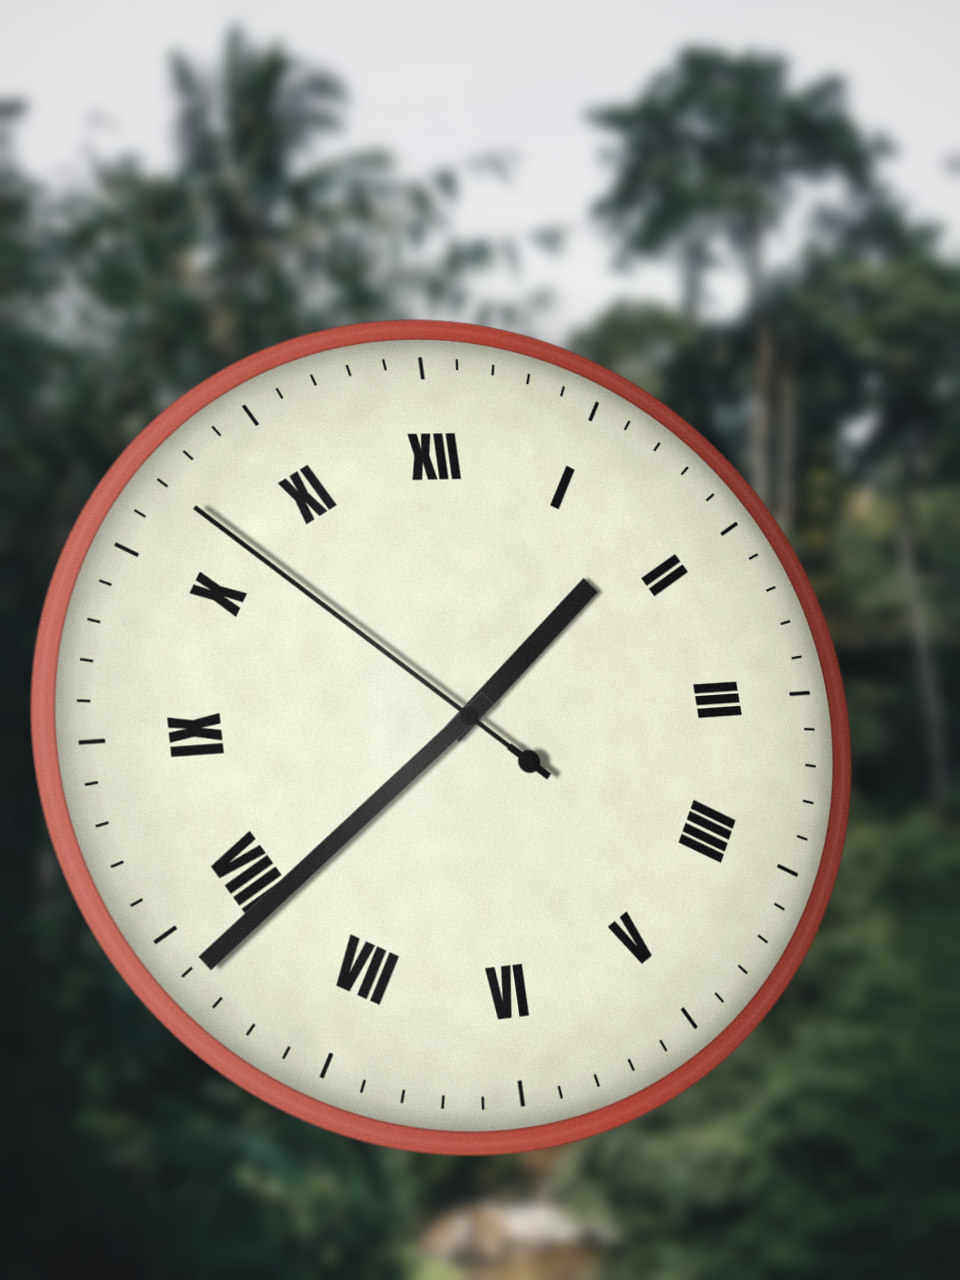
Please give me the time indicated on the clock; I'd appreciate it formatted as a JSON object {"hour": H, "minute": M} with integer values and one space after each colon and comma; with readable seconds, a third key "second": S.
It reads {"hour": 1, "minute": 38, "second": 52}
